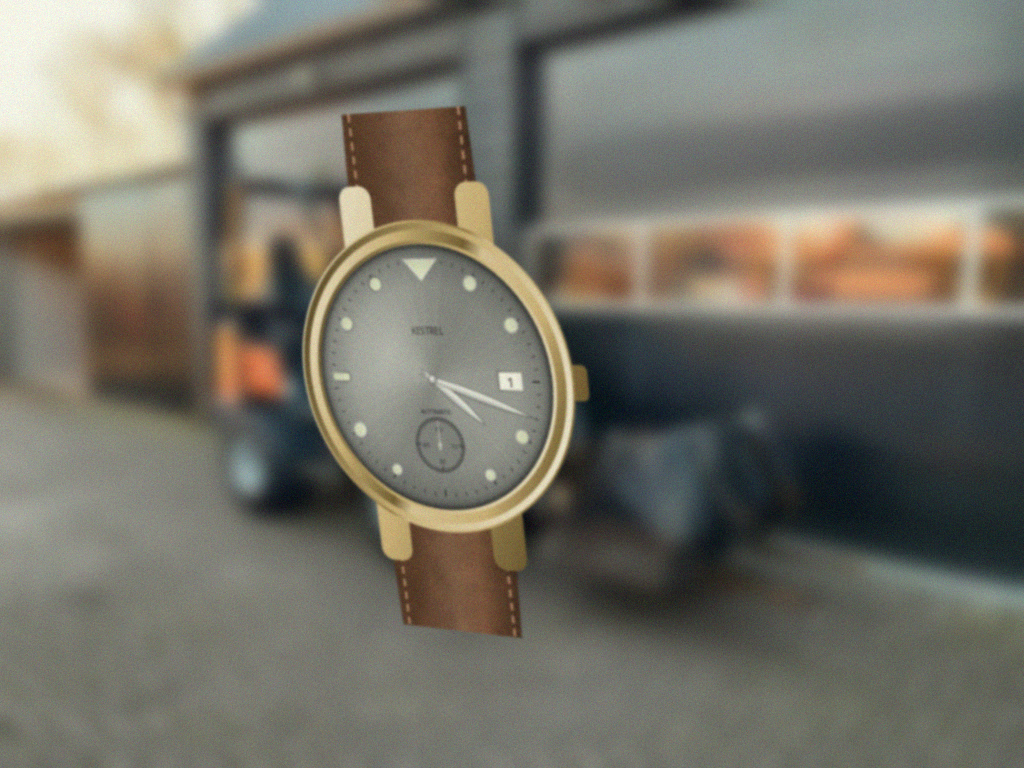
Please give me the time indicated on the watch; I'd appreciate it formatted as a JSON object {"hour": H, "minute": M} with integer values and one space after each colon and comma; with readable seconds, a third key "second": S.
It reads {"hour": 4, "minute": 18}
